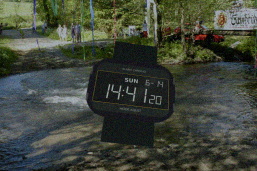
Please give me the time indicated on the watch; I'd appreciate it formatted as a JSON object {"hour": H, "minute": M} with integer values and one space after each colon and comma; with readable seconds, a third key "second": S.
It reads {"hour": 14, "minute": 41, "second": 20}
